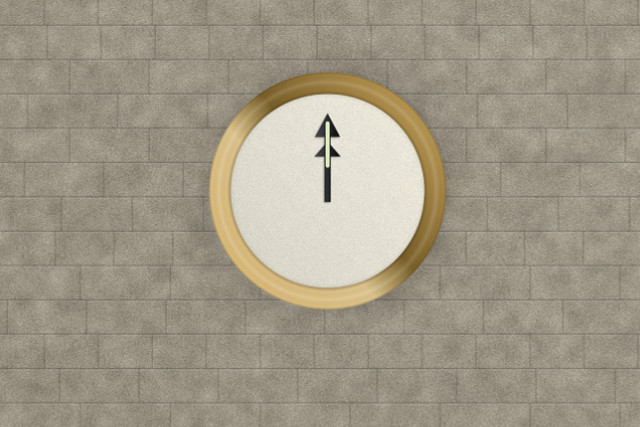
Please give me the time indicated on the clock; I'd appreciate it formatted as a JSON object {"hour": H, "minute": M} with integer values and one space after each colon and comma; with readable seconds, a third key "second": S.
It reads {"hour": 12, "minute": 0}
